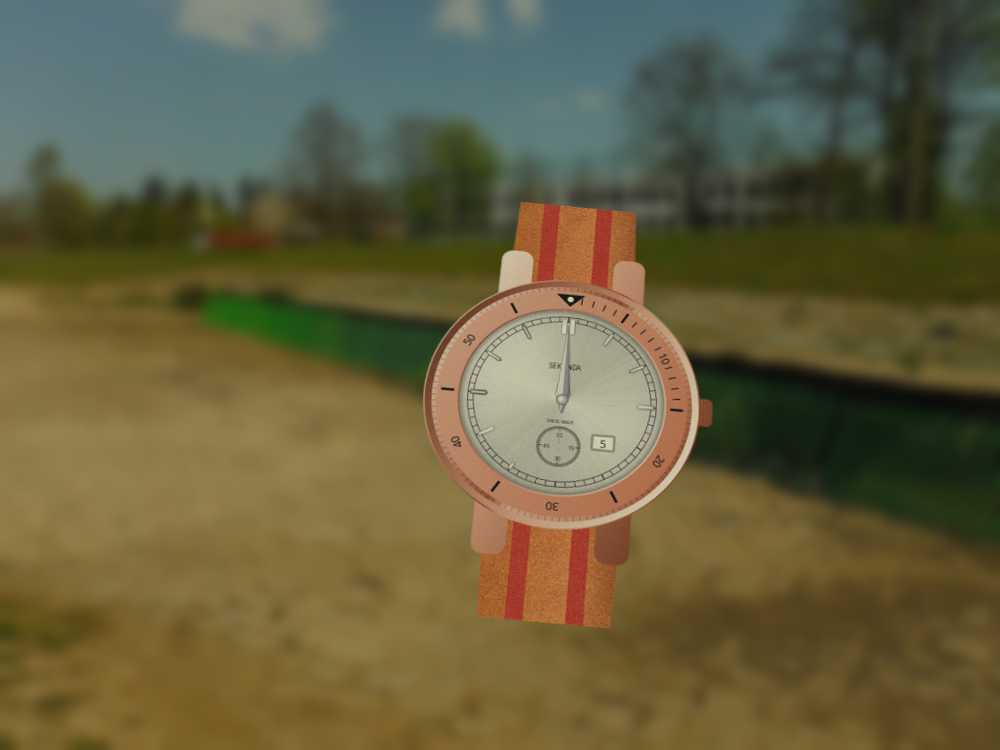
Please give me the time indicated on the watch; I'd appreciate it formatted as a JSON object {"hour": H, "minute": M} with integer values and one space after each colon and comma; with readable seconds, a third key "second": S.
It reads {"hour": 12, "minute": 0}
